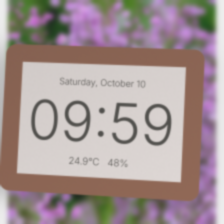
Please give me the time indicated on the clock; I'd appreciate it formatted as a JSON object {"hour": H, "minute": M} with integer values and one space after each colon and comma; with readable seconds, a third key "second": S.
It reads {"hour": 9, "minute": 59}
